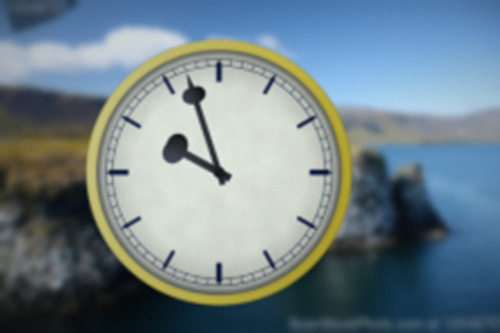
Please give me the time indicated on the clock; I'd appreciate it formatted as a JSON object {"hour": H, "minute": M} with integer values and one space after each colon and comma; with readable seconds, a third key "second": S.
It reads {"hour": 9, "minute": 57}
